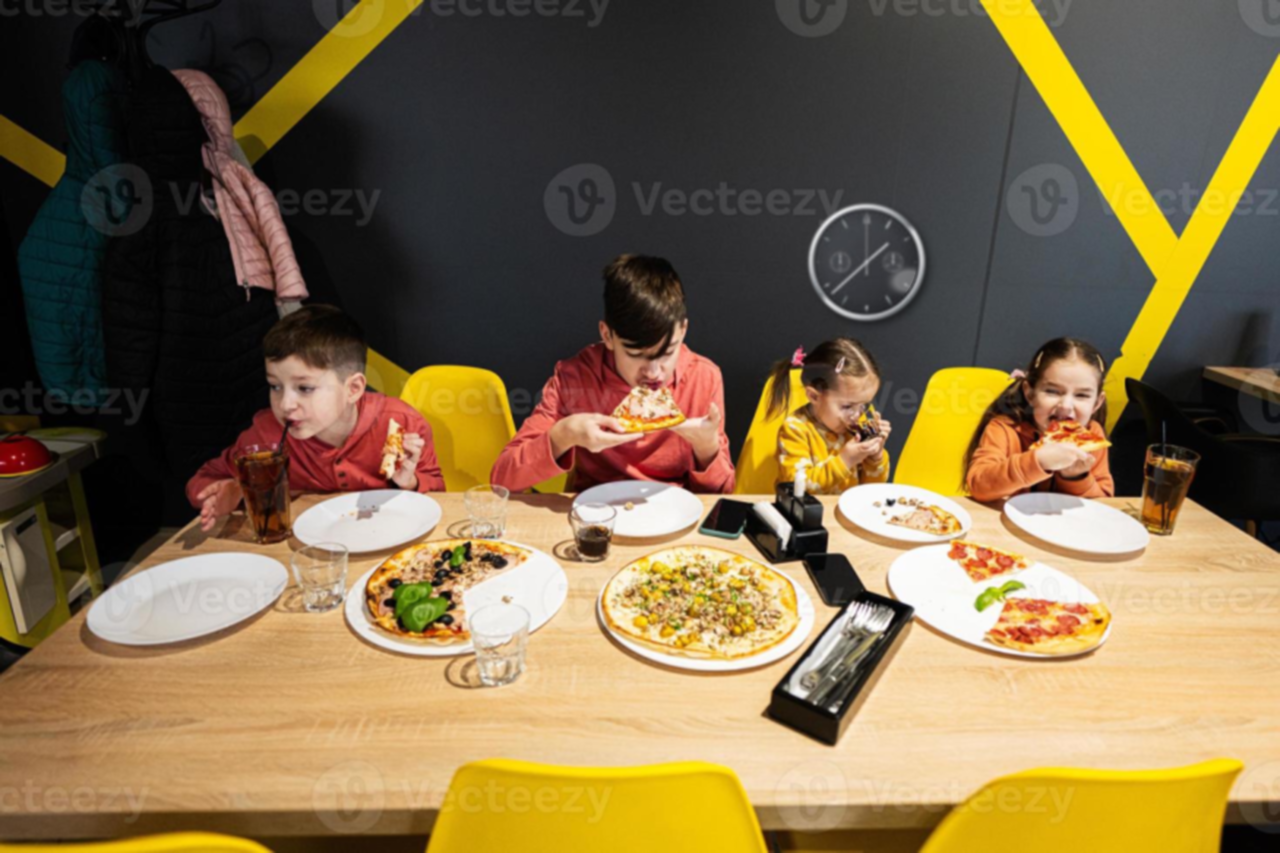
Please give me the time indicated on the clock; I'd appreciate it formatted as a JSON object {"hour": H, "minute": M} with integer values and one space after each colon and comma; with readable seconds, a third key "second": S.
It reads {"hour": 1, "minute": 38}
